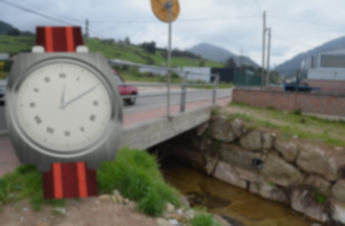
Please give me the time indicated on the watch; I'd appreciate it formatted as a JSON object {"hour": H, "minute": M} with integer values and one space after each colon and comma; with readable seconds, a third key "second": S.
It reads {"hour": 12, "minute": 10}
